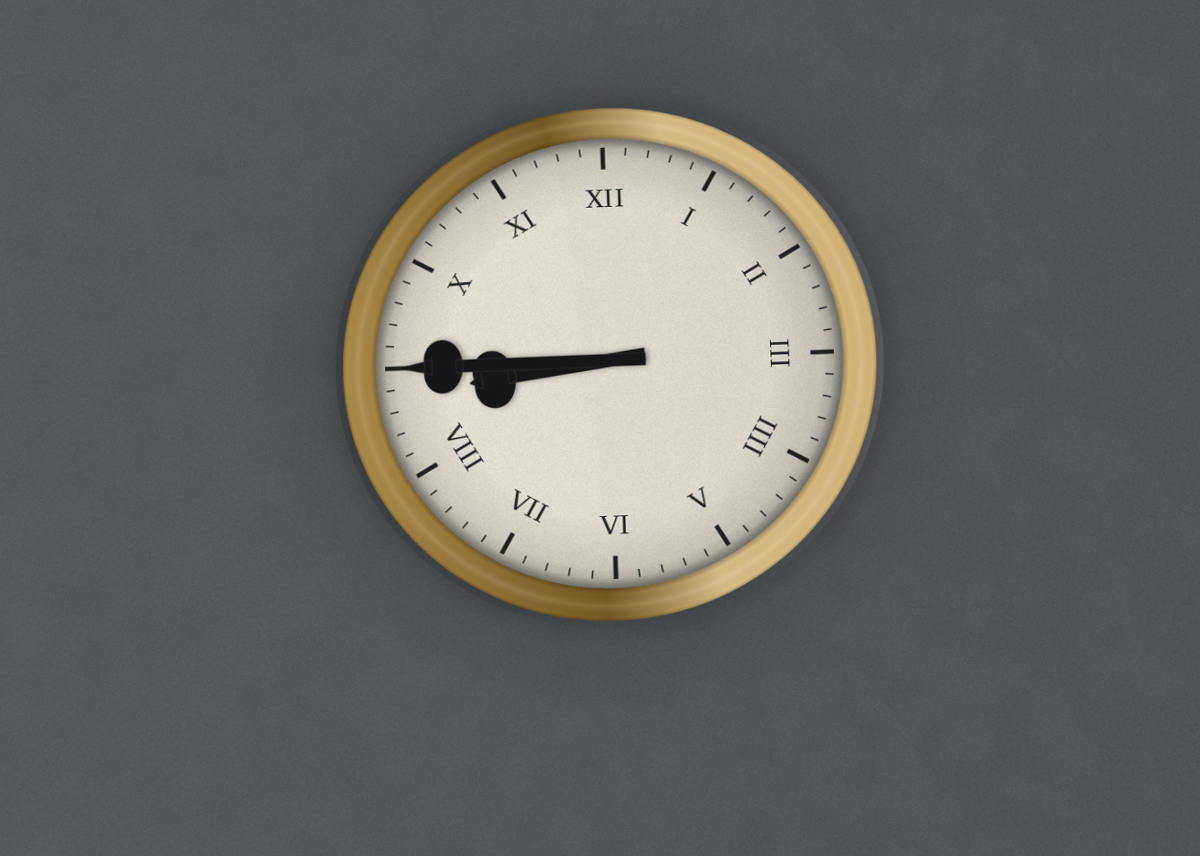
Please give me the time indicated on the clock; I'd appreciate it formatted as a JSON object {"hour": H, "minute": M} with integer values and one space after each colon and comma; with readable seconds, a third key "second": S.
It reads {"hour": 8, "minute": 45}
